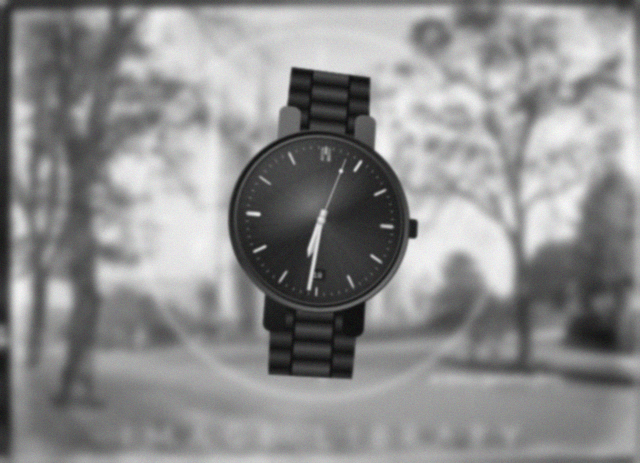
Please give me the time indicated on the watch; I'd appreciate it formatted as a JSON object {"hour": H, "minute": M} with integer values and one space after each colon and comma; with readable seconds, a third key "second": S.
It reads {"hour": 6, "minute": 31, "second": 3}
